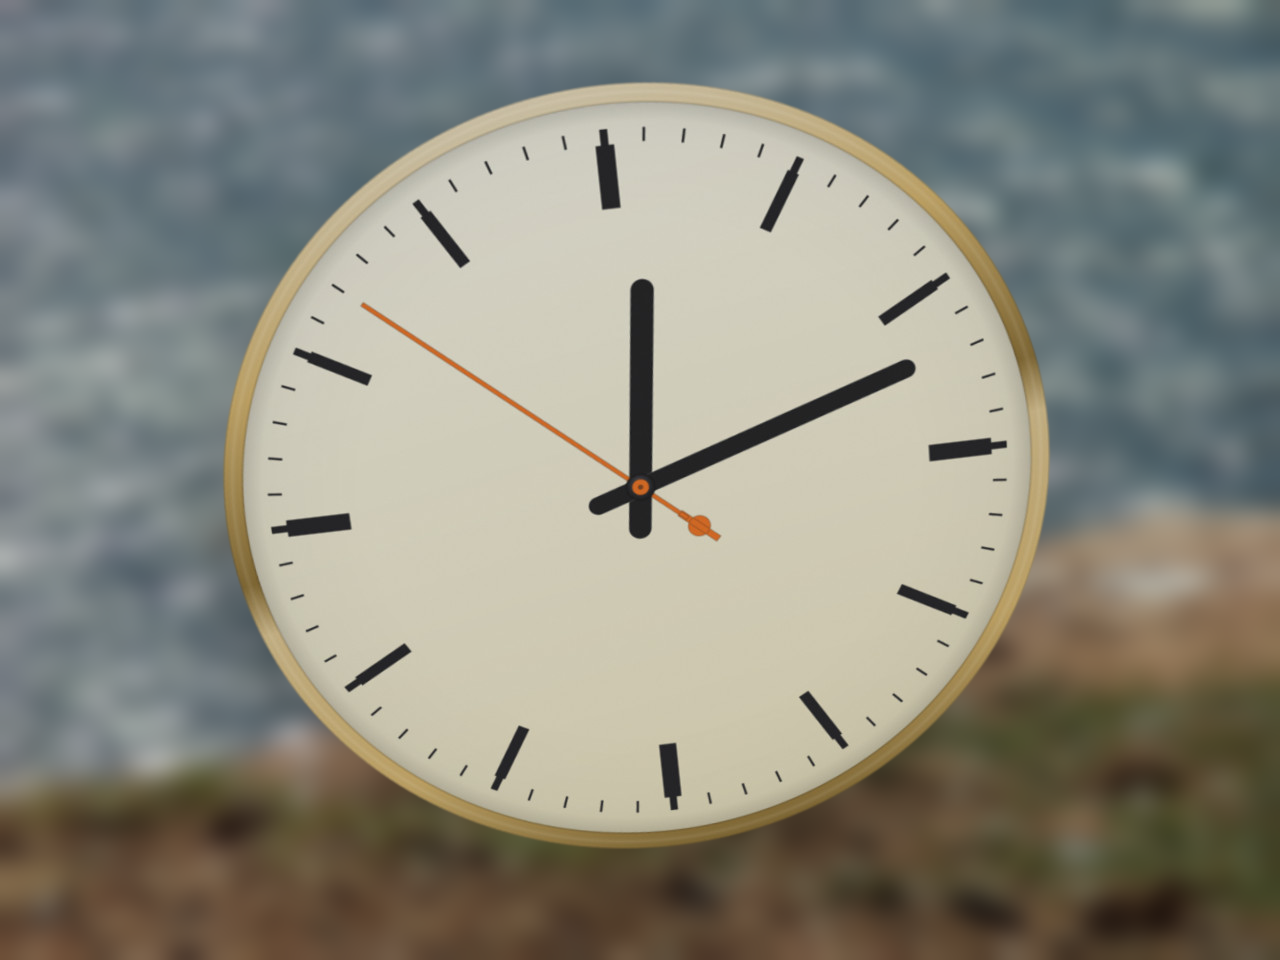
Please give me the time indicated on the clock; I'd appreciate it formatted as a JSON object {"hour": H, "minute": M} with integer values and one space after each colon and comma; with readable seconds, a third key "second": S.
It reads {"hour": 12, "minute": 11, "second": 52}
